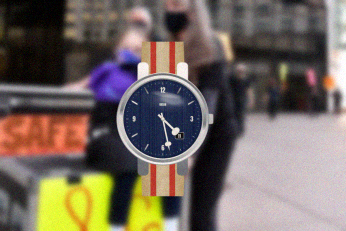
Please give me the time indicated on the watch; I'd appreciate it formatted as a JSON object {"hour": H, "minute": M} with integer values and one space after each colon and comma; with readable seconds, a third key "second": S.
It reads {"hour": 4, "minute": 28}
